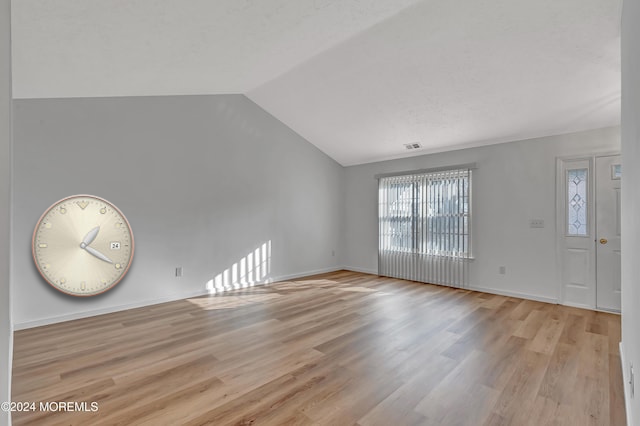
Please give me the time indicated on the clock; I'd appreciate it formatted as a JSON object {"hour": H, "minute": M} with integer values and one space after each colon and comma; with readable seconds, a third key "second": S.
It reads {"hour": 1, "minute": 20}
